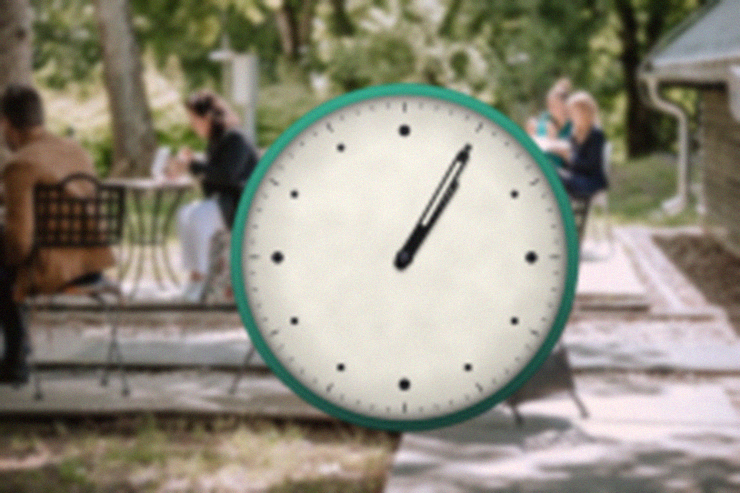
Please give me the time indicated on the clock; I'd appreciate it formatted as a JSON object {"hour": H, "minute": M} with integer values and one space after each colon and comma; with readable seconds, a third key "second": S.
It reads {"hour": 1, "minute": 5}
